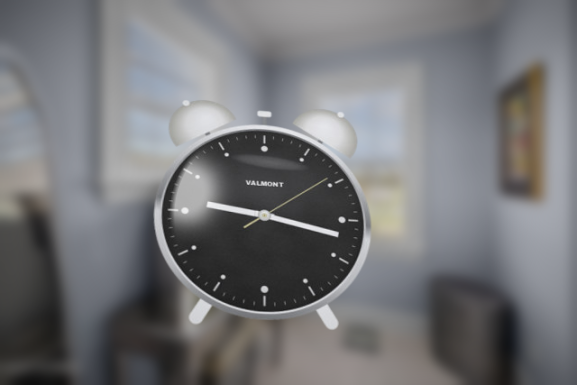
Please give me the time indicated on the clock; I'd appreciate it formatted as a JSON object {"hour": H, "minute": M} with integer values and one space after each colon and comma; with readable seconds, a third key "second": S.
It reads {"hour": 9, "minute": 17, "second": 9}
